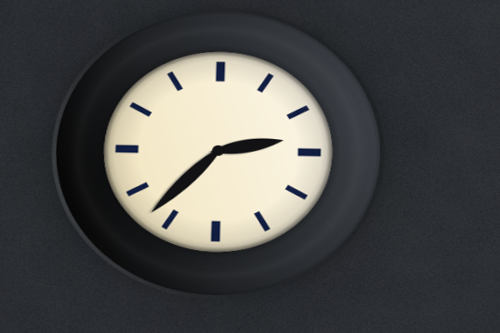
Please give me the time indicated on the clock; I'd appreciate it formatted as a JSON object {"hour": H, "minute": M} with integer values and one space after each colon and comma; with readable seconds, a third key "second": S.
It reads {"hour": 2, "minute": 37}
